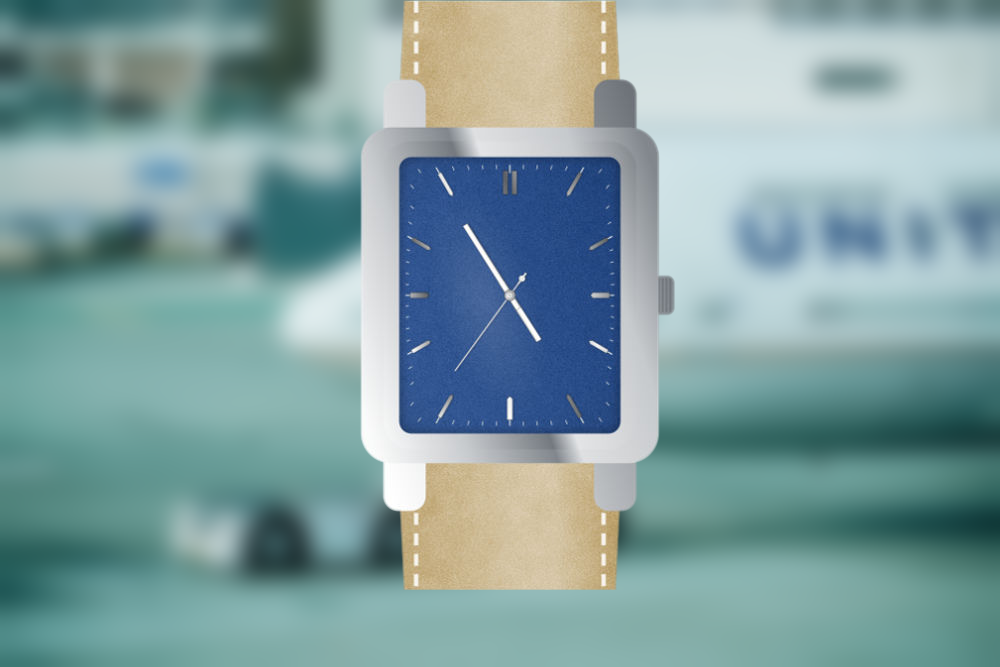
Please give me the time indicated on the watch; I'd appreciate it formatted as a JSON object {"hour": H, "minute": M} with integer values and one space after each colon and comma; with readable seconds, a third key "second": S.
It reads {"hour": 4, "minute": 54, "second": 36}
